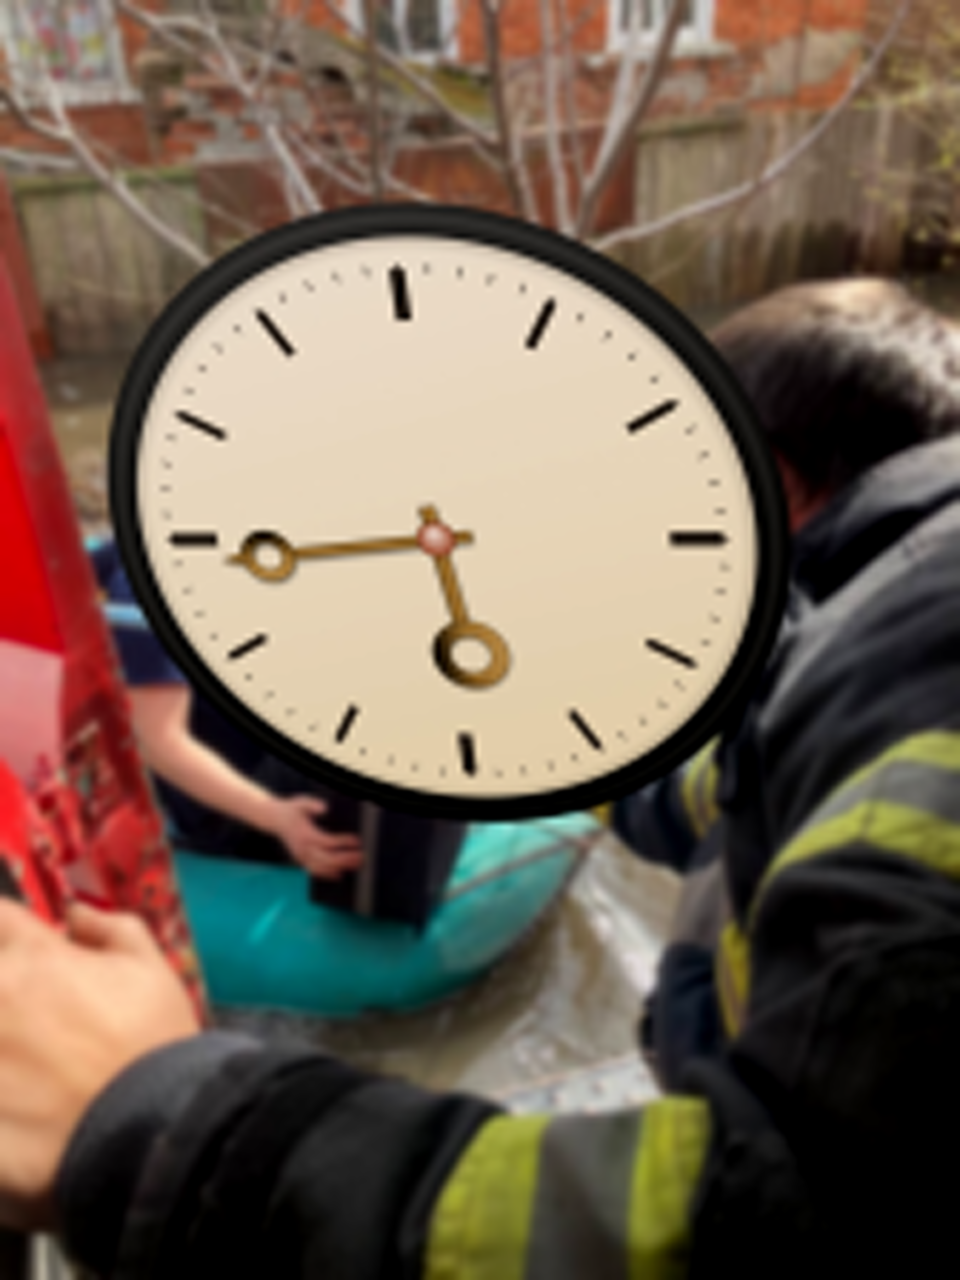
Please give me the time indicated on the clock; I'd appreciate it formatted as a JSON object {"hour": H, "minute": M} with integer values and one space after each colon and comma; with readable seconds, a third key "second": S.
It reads {"hour": 5, "minute": 44}
